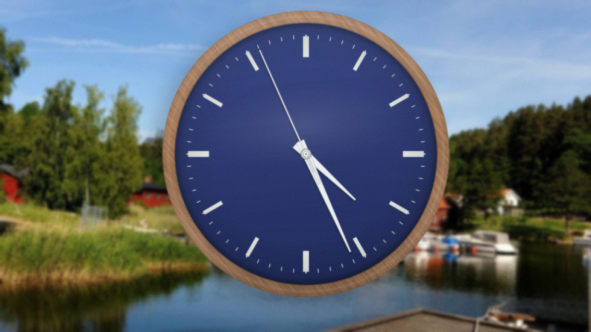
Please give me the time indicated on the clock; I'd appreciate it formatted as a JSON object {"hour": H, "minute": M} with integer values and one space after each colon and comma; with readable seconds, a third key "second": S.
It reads {"hour": 4, "minute": 25, "second": 56}
